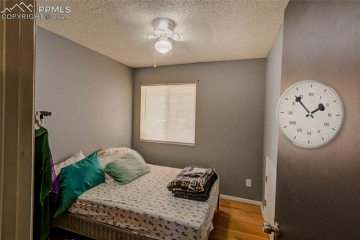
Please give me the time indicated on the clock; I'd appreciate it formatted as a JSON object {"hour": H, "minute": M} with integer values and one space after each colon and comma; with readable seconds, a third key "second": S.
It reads {"hour": 1, "minute": 53}
